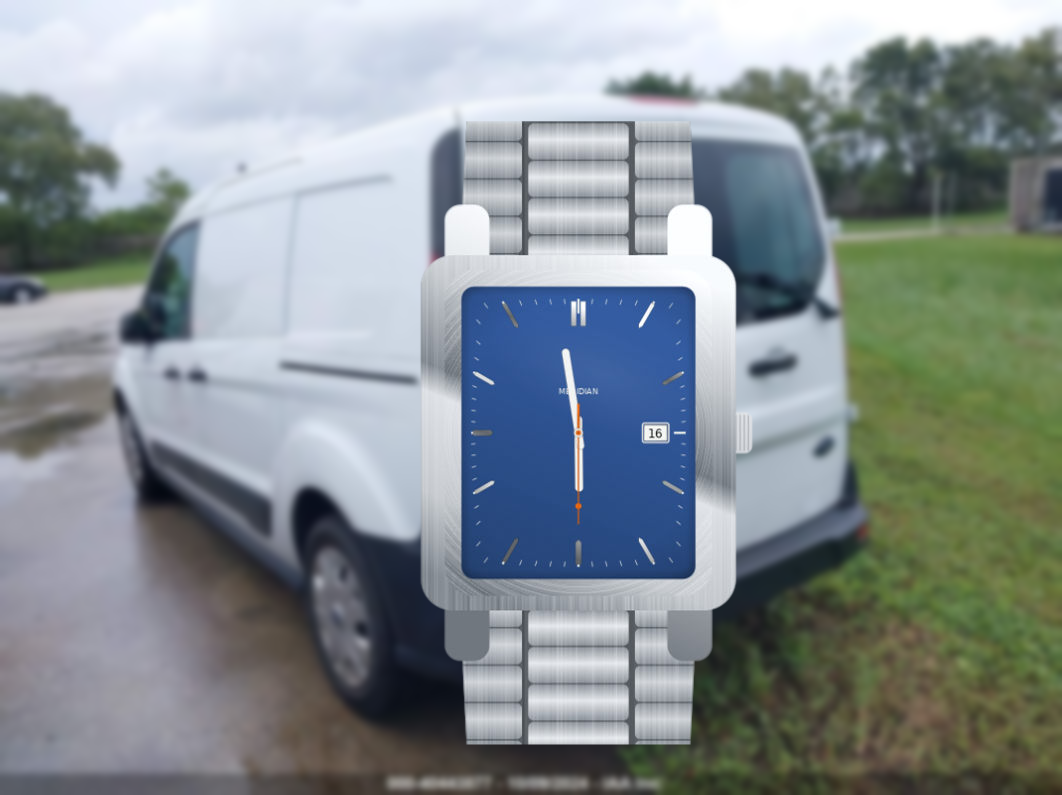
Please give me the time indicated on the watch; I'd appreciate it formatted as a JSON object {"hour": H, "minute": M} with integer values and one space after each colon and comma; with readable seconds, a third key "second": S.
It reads {"hour": 5, "minute": 58, "second": 30}
